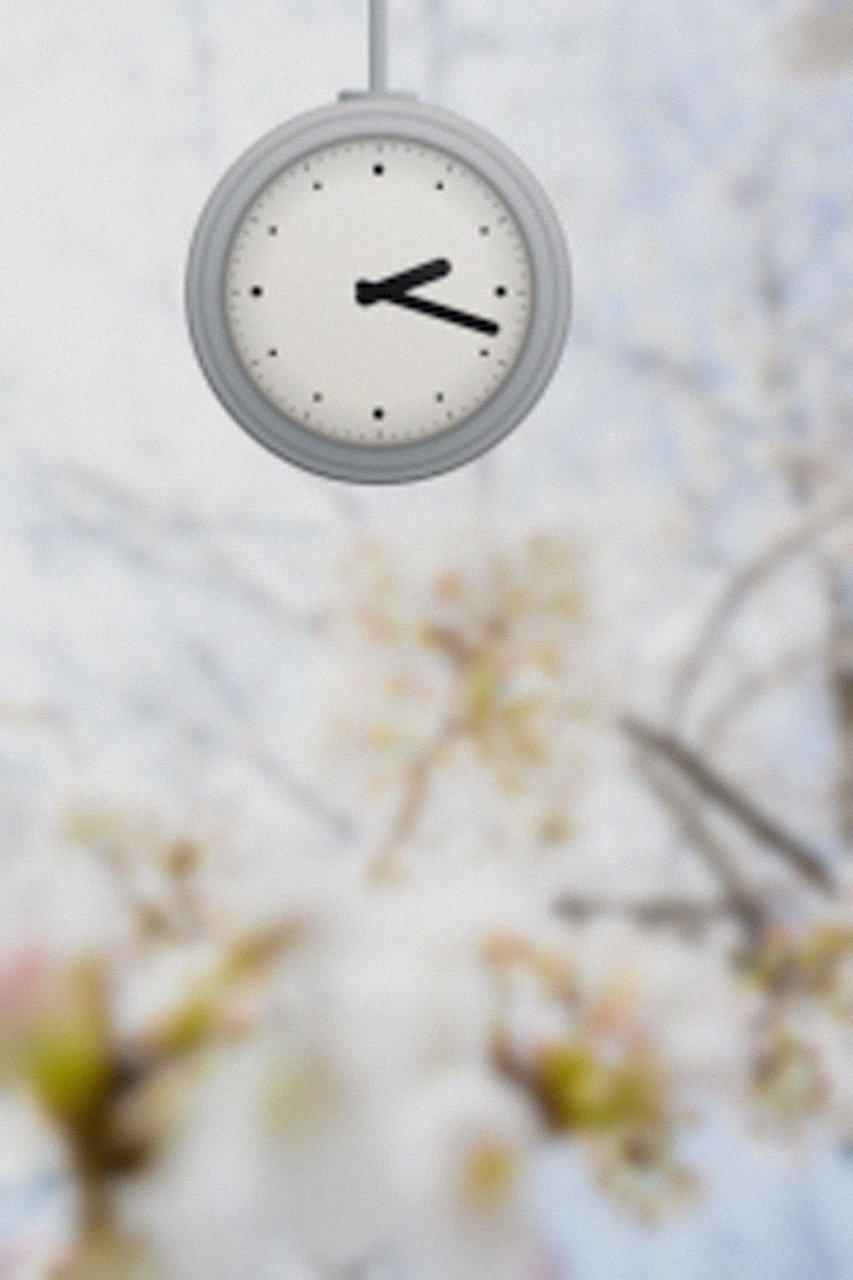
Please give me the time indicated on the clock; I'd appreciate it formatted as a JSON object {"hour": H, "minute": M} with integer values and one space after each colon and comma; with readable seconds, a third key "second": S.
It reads {"hour": 2, "minute": 18}
